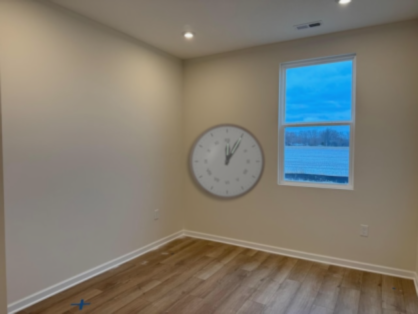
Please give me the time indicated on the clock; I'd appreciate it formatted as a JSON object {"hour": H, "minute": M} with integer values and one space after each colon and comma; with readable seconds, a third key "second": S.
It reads {"hour": 12, "minute": 5}
